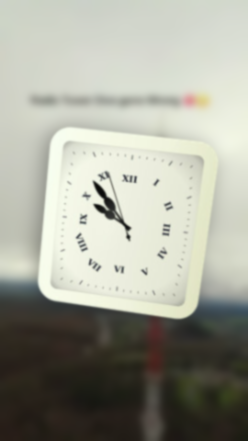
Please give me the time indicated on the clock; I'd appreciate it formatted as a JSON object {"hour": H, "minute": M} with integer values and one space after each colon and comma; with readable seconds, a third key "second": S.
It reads {"hour": 9, "minute": 52, "second": 56}
